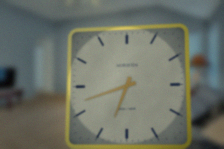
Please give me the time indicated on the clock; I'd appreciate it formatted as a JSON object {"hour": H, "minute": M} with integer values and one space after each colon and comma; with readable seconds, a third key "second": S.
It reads {"hour": 6, "minute": 42}
